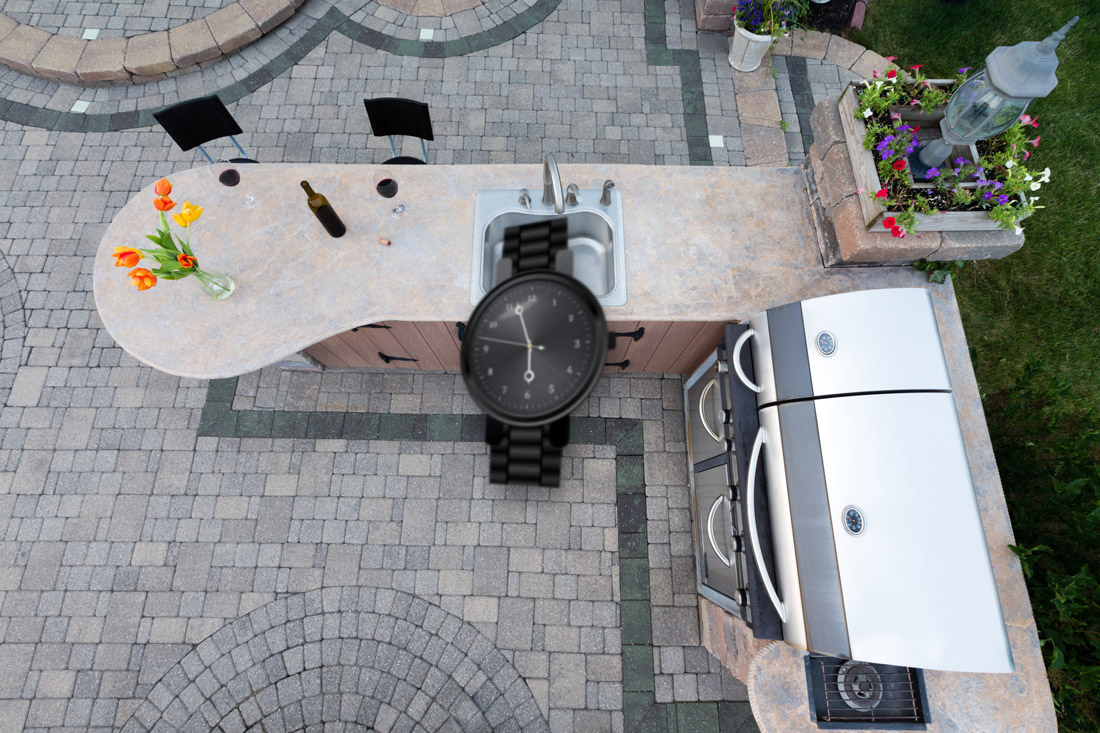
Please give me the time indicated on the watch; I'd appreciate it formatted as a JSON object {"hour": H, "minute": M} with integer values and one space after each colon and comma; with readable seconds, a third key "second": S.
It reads {"hour": 5, "minute": 56, "second": 47}
